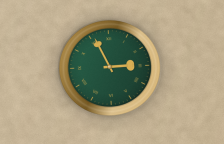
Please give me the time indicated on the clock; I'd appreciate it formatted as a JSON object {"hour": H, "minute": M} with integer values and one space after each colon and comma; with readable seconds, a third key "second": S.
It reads {"hour": 2, "minute": 56}
